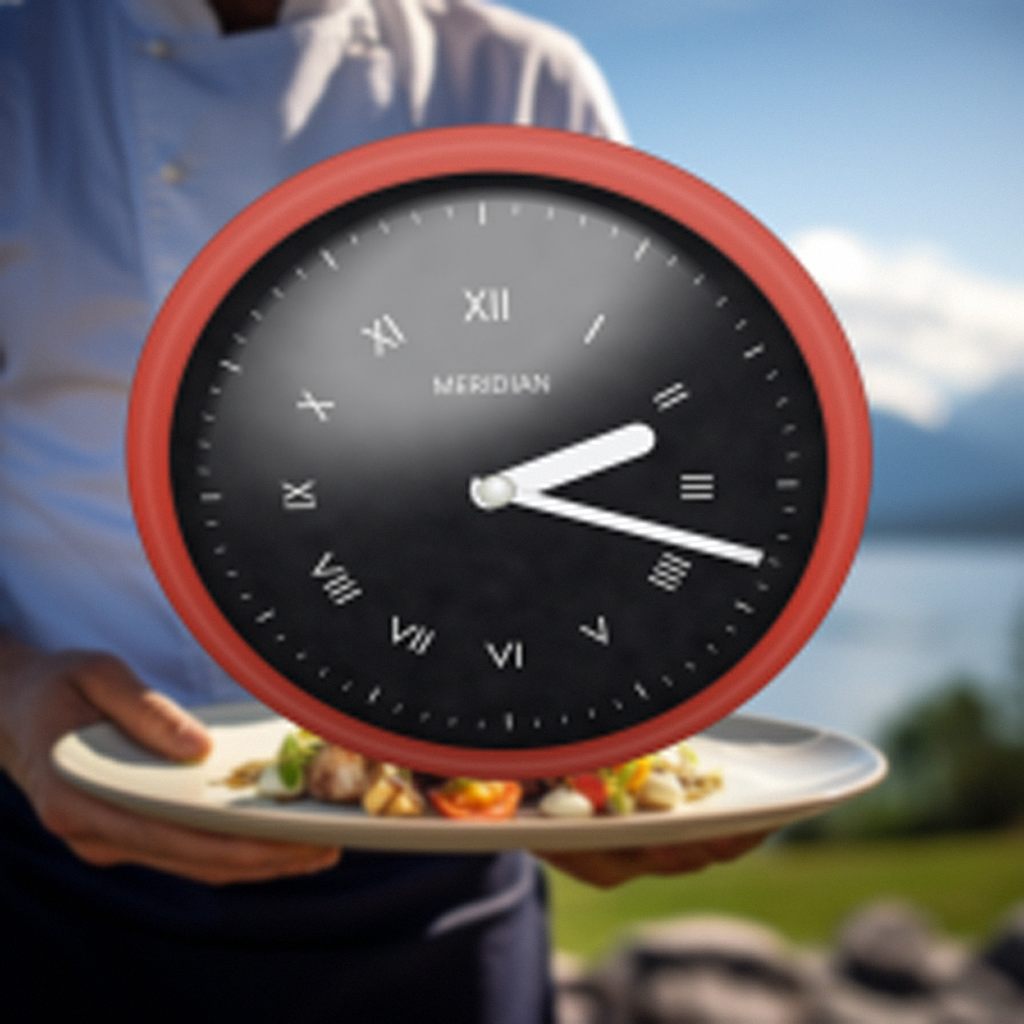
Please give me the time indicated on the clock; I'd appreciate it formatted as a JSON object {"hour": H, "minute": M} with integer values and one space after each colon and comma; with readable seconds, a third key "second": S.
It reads {"hour": 2, "minute": 18}
